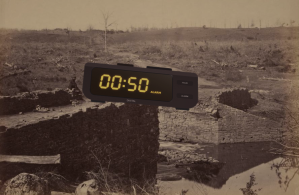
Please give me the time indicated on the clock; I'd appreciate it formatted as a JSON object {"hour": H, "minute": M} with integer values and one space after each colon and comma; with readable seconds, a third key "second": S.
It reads {"hour": 0, "minute": 50}
